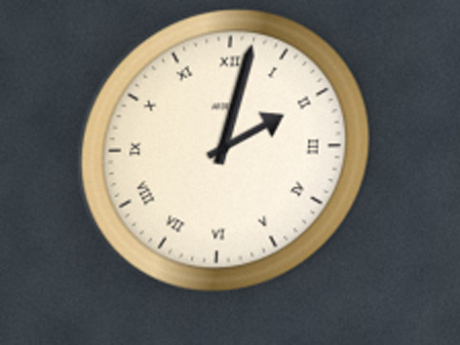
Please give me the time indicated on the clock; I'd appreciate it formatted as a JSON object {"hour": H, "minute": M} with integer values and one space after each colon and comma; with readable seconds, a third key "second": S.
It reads {"hour": 2, "minute": 2}
